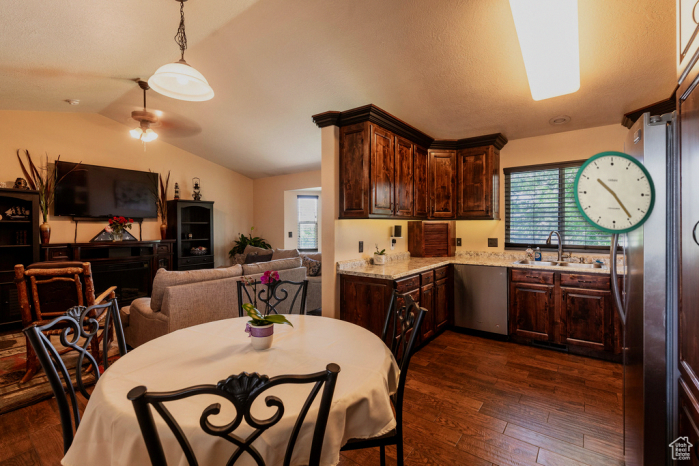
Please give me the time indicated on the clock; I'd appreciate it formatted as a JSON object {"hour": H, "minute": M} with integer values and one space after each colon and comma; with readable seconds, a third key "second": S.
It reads {"hour": 10, "minute": 24}
